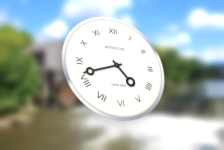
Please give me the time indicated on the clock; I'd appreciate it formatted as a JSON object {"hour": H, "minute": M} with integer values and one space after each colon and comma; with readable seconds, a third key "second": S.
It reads {"hour": 4, "minute": 42}
